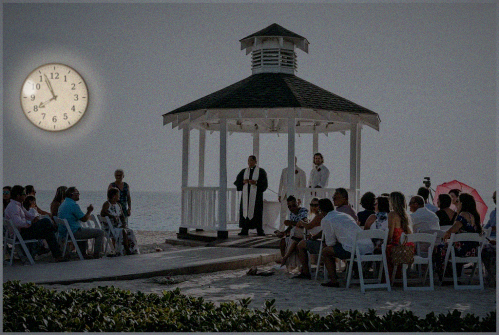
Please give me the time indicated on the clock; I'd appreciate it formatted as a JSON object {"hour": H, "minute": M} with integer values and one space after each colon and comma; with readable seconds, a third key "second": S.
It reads {"hour": 7, "minute": 56}
